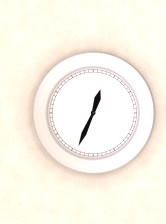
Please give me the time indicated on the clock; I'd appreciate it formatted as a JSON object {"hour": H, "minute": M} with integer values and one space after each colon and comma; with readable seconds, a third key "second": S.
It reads {"hour": 12, "minute": 34}
